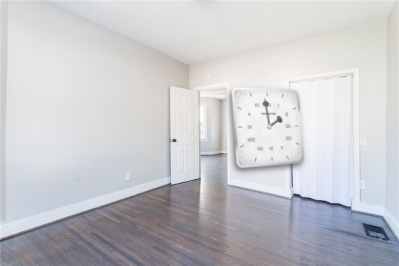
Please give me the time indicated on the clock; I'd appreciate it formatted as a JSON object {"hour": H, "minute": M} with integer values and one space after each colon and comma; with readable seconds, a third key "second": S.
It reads {"hour": 1, "minute": 59}
